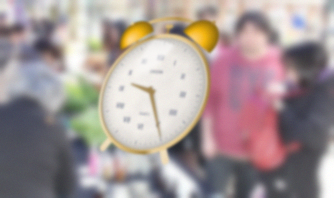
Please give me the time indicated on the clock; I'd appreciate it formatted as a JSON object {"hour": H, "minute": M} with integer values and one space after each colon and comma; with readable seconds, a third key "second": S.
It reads {"hour": 9, "minute": 25}
